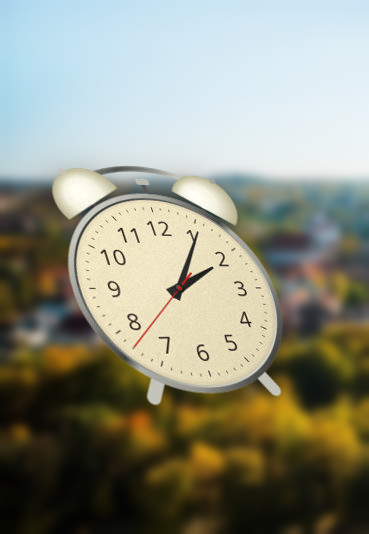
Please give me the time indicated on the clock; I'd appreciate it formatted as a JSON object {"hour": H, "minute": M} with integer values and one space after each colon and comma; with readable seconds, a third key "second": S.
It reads {"hour": 2, "minute": 5, "second": 38}
